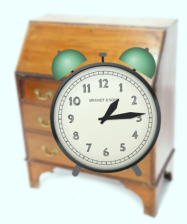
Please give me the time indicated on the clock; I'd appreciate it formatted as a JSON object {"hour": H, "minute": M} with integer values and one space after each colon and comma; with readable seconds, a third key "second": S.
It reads {"hour": 1, "minute": 14}
